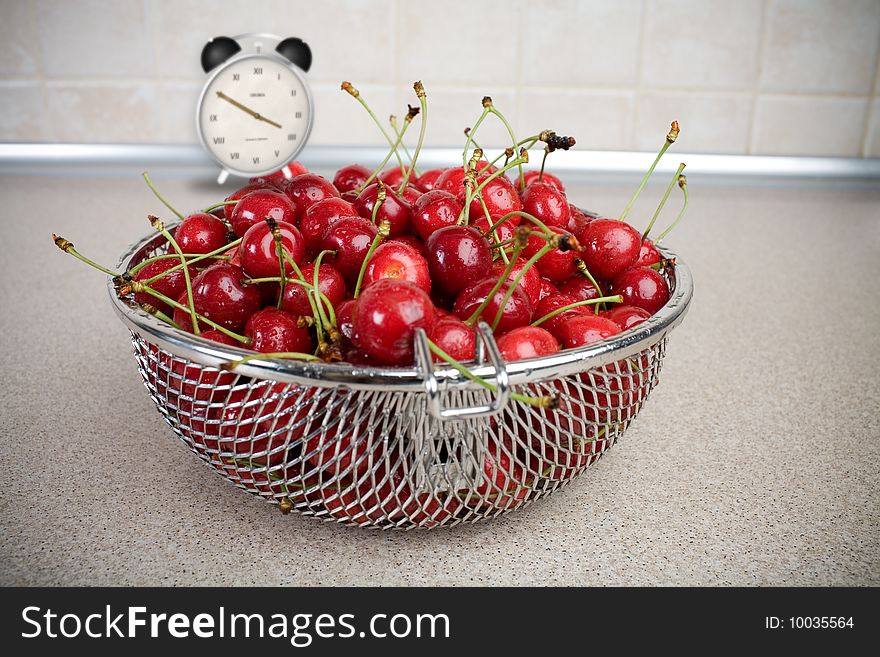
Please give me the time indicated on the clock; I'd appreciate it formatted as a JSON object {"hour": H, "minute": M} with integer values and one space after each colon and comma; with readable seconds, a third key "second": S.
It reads {"hour": 3, "minute": 50}
